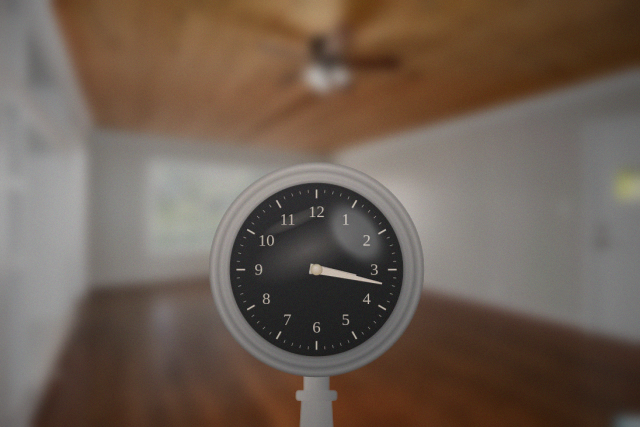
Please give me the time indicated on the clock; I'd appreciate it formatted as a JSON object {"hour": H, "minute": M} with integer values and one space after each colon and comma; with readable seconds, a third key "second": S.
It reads {"hour": 3, "minute": 17}
